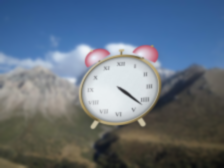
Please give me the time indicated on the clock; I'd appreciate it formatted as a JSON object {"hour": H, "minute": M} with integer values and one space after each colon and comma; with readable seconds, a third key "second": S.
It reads {"hour": 4, "minute": 22}
